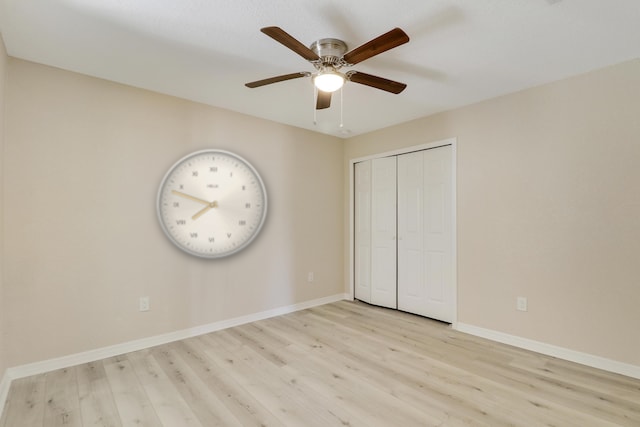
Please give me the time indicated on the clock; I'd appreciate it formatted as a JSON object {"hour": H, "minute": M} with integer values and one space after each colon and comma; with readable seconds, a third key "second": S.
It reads {"hour": 7, "minute": 48}
